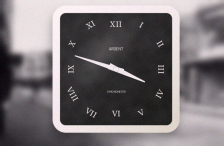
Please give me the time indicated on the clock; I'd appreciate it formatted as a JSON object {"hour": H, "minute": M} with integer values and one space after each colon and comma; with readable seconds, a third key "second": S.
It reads {"hour": 3, "minute": 48}
